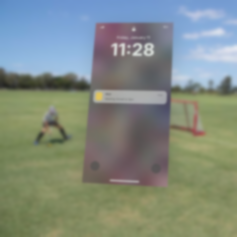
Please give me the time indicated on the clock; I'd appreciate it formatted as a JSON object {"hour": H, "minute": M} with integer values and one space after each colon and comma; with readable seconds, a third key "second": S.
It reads {"hour": 11, "minute": 28}
